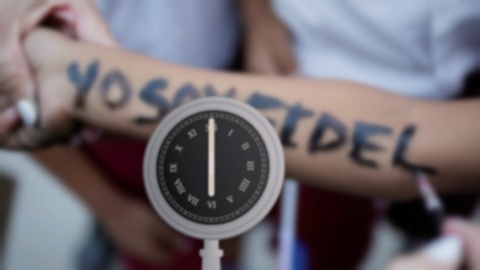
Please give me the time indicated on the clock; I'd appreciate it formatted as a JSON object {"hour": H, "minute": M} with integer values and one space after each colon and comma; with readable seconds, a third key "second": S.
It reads {"hour": 6, "minute": 0}
